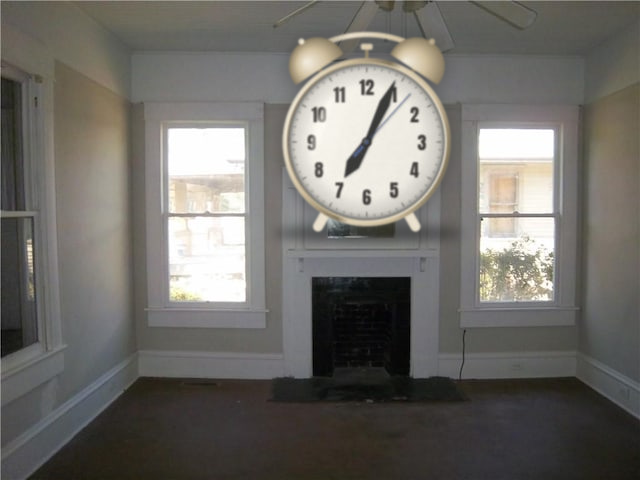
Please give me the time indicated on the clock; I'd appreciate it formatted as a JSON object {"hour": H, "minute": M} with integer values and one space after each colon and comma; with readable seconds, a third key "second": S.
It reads {"hour": 7, "minute": 4, "second": 7}
